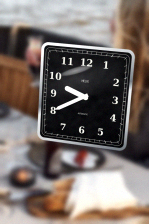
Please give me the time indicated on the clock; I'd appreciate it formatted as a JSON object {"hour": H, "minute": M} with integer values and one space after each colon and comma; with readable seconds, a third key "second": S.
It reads {"hour": 9, "minute": 40}
